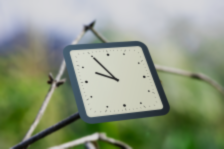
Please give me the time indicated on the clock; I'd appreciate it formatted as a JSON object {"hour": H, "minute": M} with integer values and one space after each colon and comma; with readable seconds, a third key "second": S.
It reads {"hour": 9, "minute": 55}
